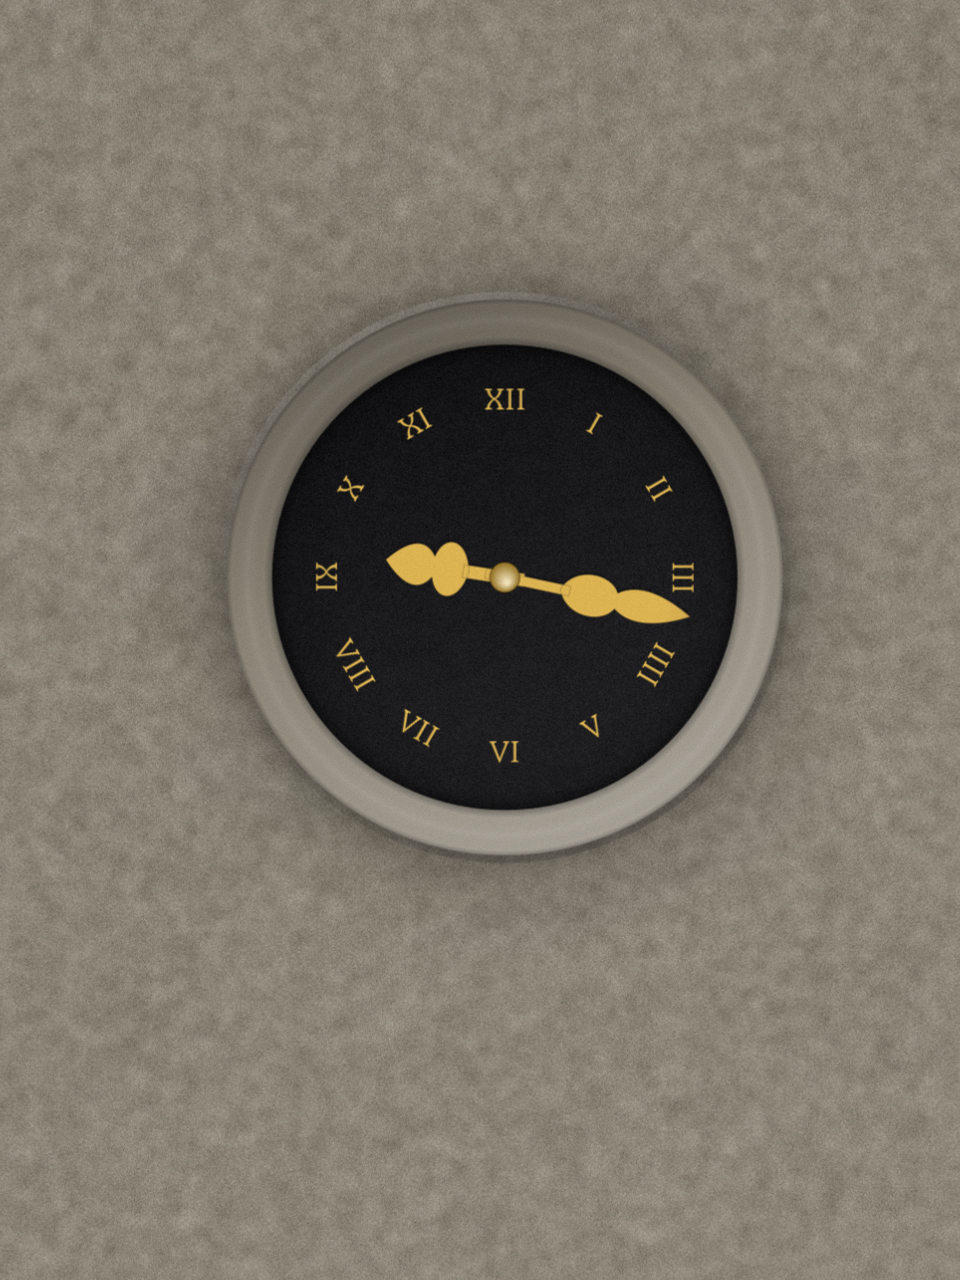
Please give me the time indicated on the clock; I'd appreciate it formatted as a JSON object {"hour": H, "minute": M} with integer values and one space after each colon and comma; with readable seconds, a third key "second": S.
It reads {"hour": 9, "minute": 17}
